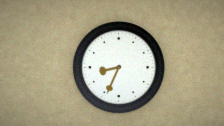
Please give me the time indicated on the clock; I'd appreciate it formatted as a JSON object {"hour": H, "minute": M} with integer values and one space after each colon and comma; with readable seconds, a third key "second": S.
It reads {"hour": 8, "minute": 34}
